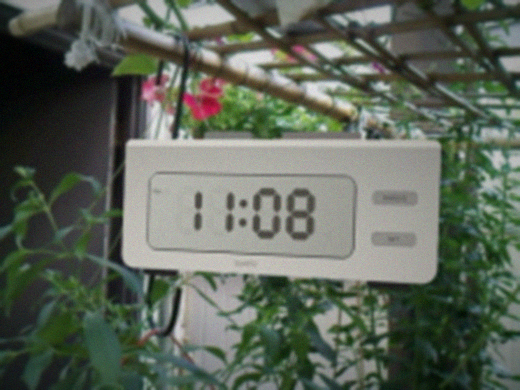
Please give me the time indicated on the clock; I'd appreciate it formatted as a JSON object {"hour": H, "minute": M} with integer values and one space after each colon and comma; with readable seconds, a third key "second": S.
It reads {"hour": 11, "minute": 8}
